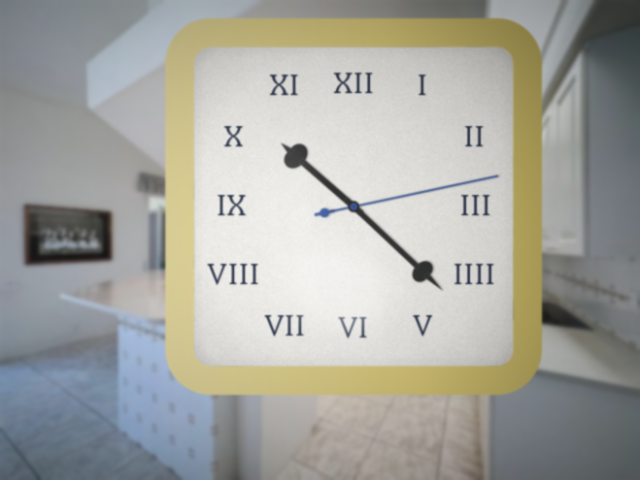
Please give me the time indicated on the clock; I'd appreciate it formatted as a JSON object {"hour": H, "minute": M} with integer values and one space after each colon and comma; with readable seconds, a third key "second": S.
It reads {"hour": 10, "minute": 22, "second": 13}
